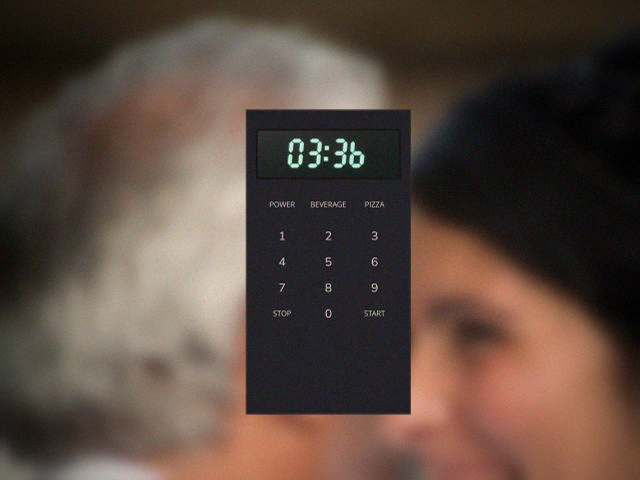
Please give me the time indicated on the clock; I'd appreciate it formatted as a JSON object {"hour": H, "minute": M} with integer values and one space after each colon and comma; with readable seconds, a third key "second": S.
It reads {"hour": 3, "minute": 36}
